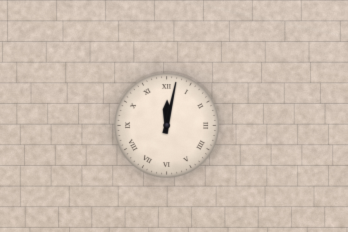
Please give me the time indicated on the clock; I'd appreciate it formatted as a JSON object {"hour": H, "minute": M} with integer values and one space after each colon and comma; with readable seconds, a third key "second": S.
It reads {"hour": 12, "minute": 2}
